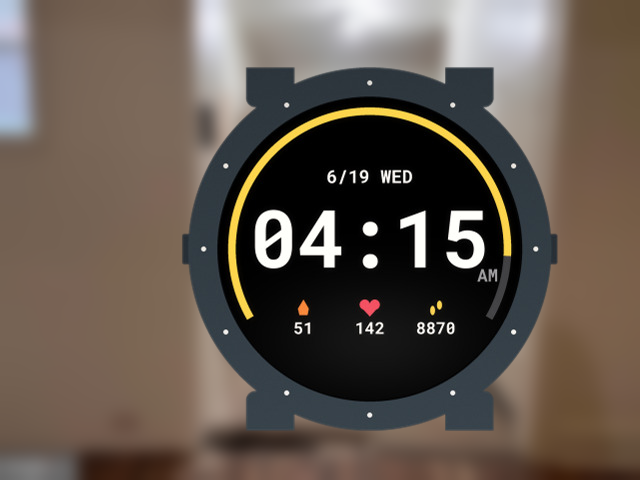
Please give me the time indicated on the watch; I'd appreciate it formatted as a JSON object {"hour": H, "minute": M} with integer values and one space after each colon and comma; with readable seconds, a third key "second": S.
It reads {"hour": 4, "minute": 15}
